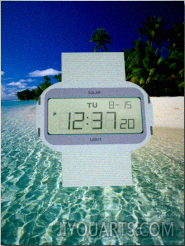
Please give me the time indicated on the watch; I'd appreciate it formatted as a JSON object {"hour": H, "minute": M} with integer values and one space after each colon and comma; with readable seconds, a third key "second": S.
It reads {"hour": 12, "minute": 37, "second": 20}
